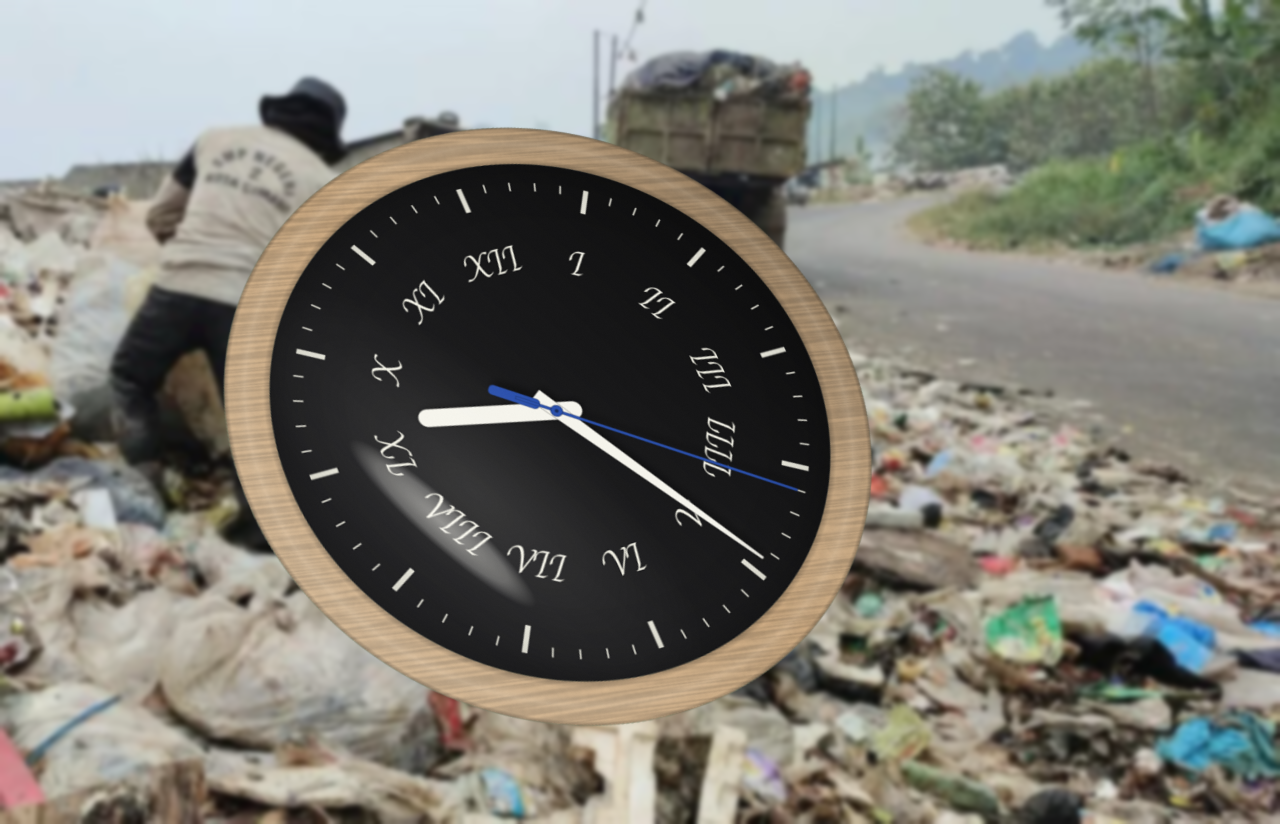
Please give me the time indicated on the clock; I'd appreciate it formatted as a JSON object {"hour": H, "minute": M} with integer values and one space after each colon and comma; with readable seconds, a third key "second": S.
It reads {"hour": 9, "minute": 24, "second": 21}
